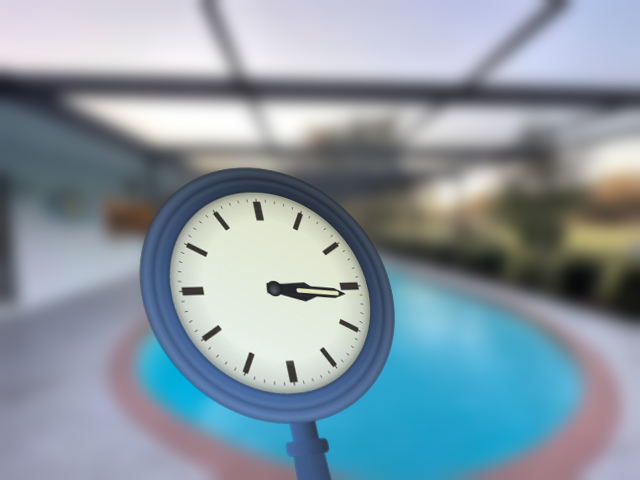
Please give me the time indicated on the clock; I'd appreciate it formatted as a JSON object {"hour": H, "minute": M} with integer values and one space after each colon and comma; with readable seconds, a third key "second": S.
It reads {"hour": 3, "minute": 16}
